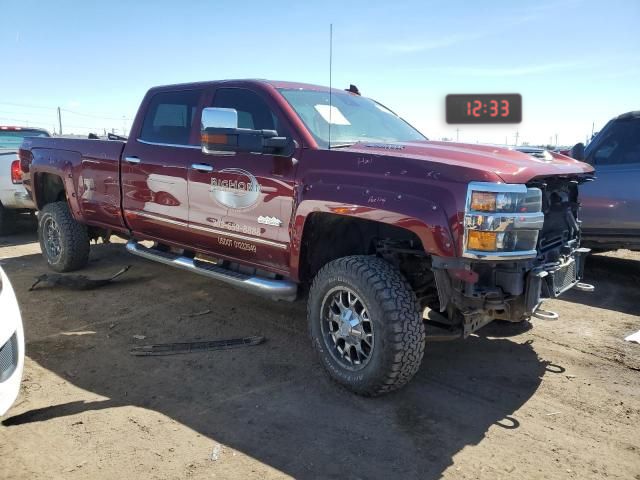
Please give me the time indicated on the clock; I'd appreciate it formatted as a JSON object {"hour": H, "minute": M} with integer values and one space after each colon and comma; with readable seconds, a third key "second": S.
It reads {"hour": 12, "minute": 33}
